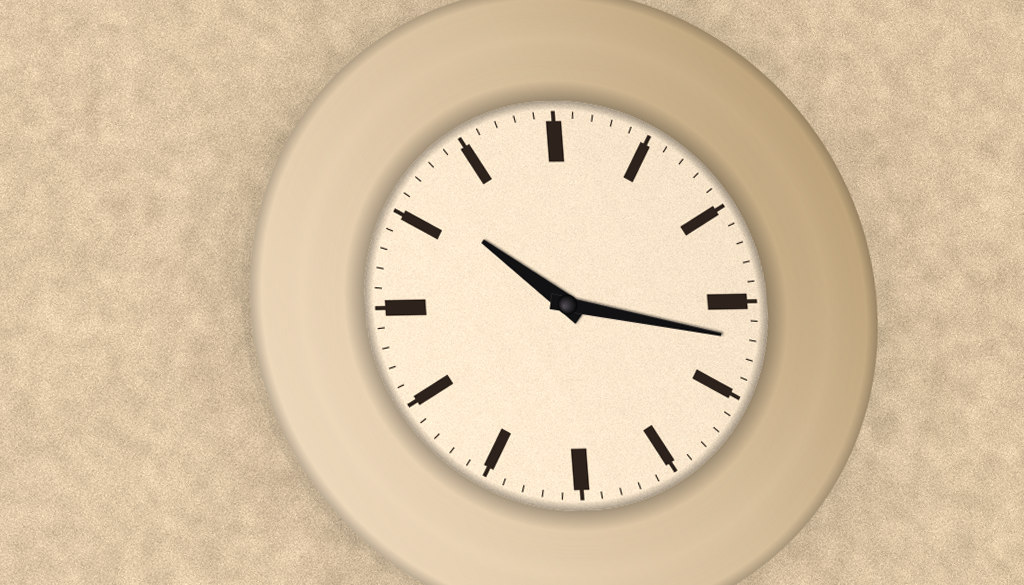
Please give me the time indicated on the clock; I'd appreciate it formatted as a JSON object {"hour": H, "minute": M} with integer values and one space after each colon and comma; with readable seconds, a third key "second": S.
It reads {"hour": 10, "minute": 17}
